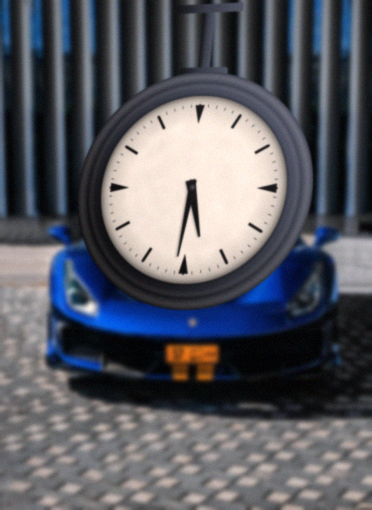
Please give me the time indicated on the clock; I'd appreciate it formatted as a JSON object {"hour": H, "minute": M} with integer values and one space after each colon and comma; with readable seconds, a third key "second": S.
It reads {"hour": 5, "minute": 31}
